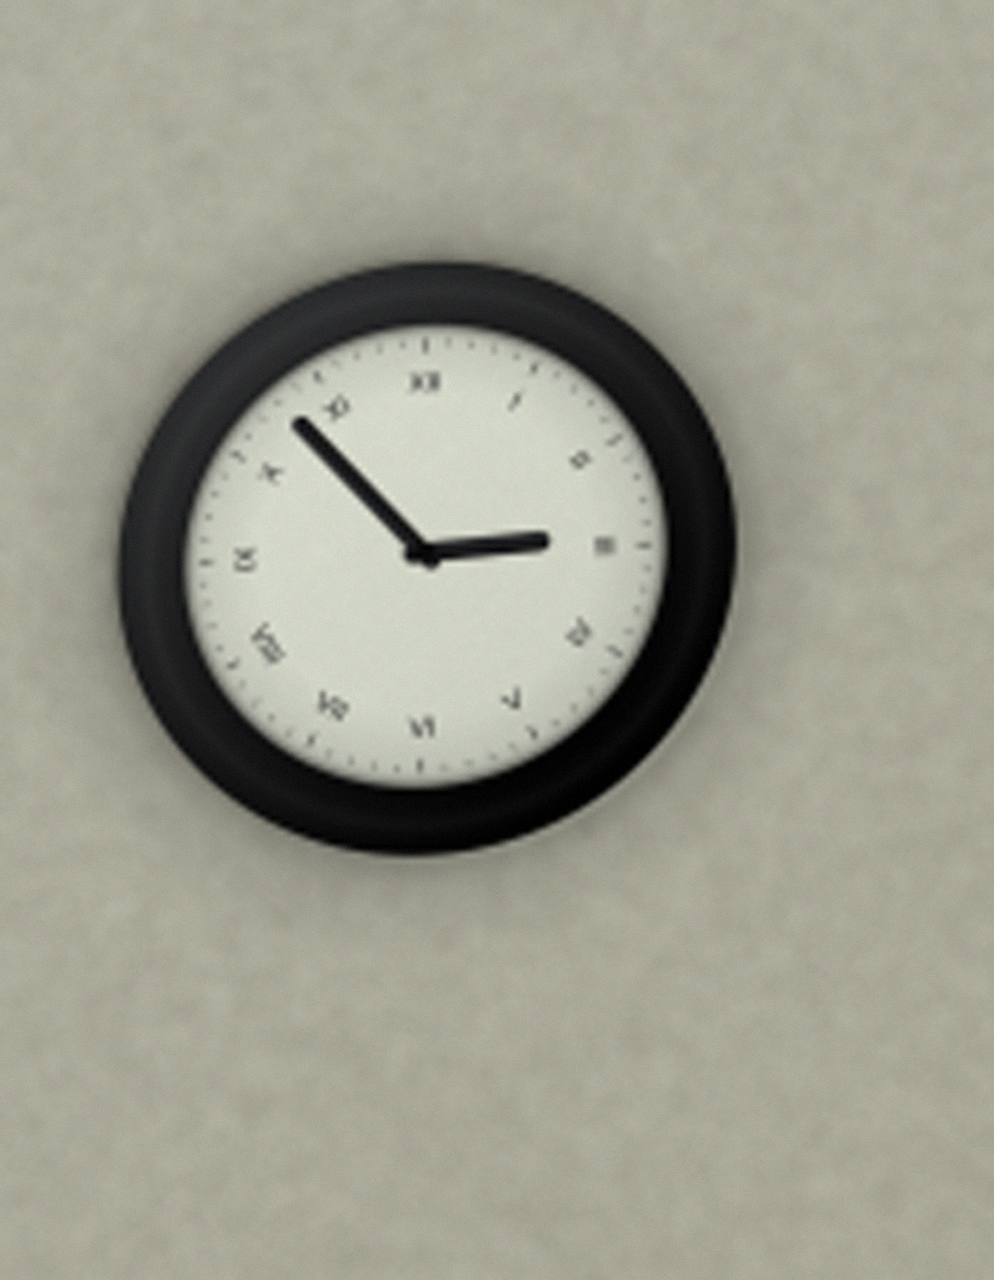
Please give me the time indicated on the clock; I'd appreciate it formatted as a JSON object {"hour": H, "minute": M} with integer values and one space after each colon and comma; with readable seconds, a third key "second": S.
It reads {"hour": 2, "minute": 53}
